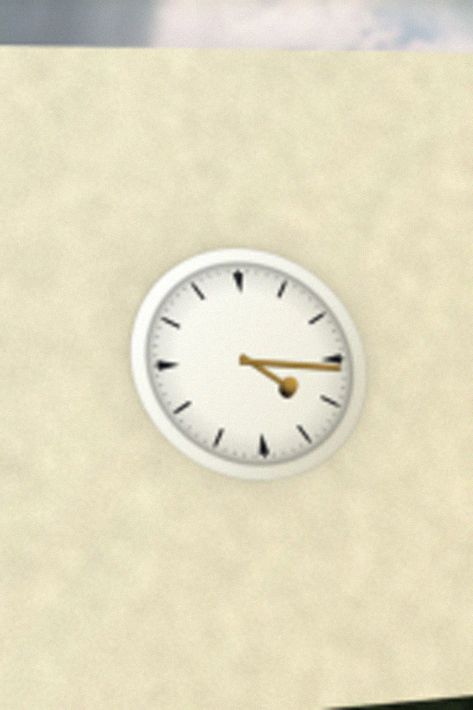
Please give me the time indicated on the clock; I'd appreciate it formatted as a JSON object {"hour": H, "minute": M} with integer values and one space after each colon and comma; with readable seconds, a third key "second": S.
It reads {"hour": 4, "minute": 16}
